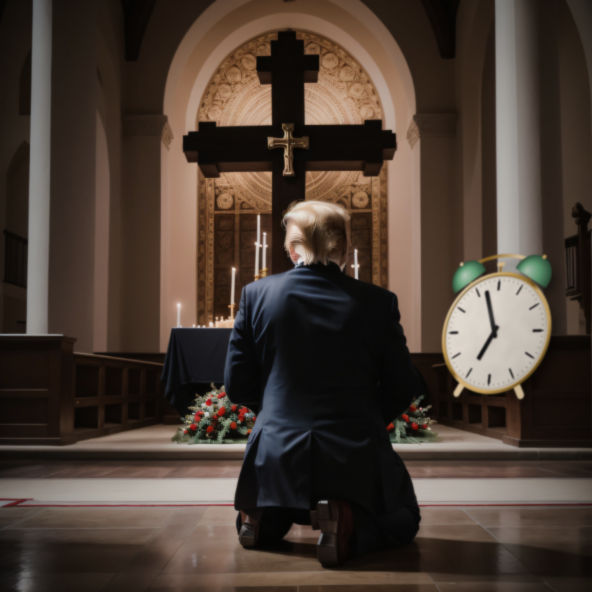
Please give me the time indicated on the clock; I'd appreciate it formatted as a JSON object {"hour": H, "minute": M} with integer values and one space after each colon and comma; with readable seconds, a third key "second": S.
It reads {"hour": 6, "minute": 57}
